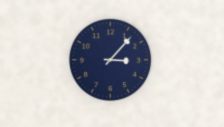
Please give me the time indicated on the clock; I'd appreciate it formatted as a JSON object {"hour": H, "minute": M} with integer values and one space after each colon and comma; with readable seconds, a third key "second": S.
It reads {"hour": 3, "minute": 7}
